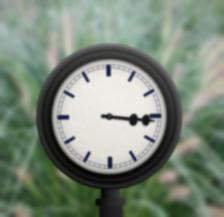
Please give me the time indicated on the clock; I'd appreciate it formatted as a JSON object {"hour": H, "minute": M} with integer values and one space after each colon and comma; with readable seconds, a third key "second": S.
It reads {"hour": 3, "minute": 16}
